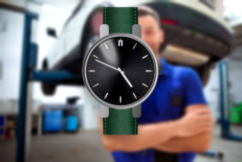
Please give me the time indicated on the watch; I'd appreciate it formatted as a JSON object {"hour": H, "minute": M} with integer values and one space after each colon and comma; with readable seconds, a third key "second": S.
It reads {"hour": 4, "minute": 49}
